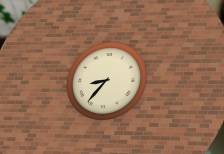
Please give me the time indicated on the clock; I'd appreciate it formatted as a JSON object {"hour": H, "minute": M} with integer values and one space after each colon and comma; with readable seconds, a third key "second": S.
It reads {"hour": 8, "minute": 36}
